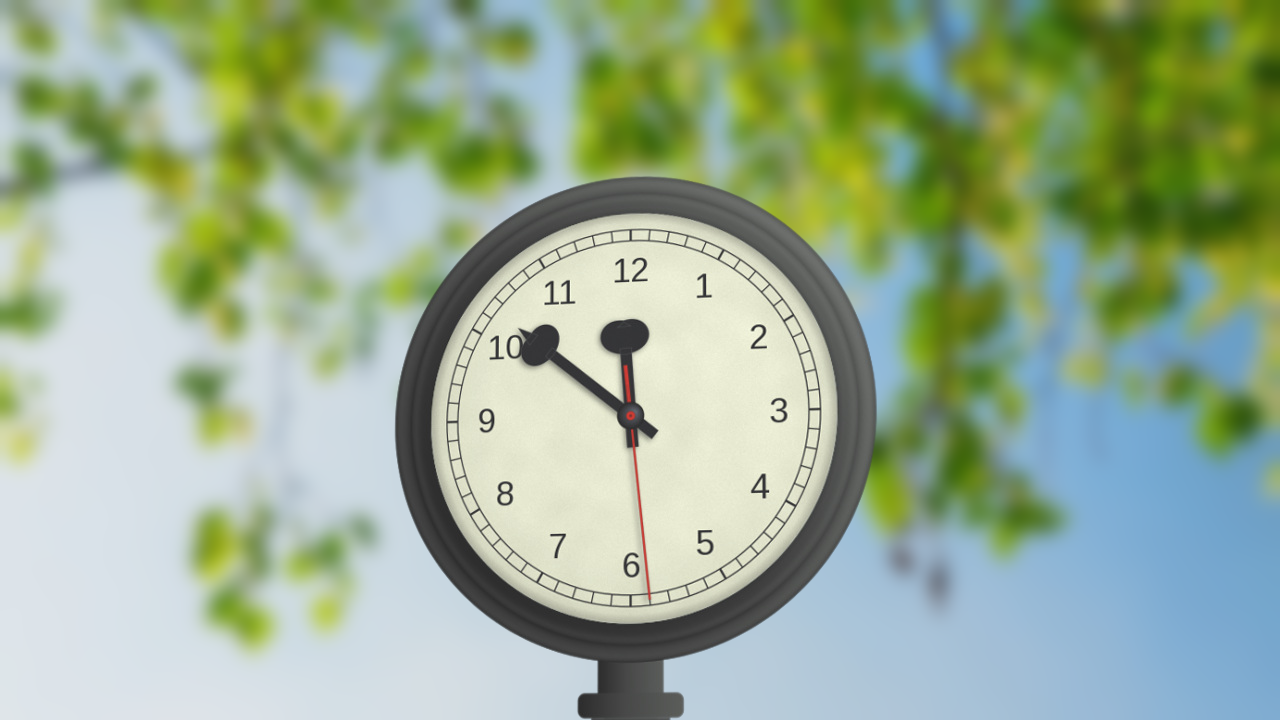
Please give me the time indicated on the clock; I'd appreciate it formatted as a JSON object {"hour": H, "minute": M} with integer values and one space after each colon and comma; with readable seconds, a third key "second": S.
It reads {"hour": 11, "minute": 51, "second": 29}
